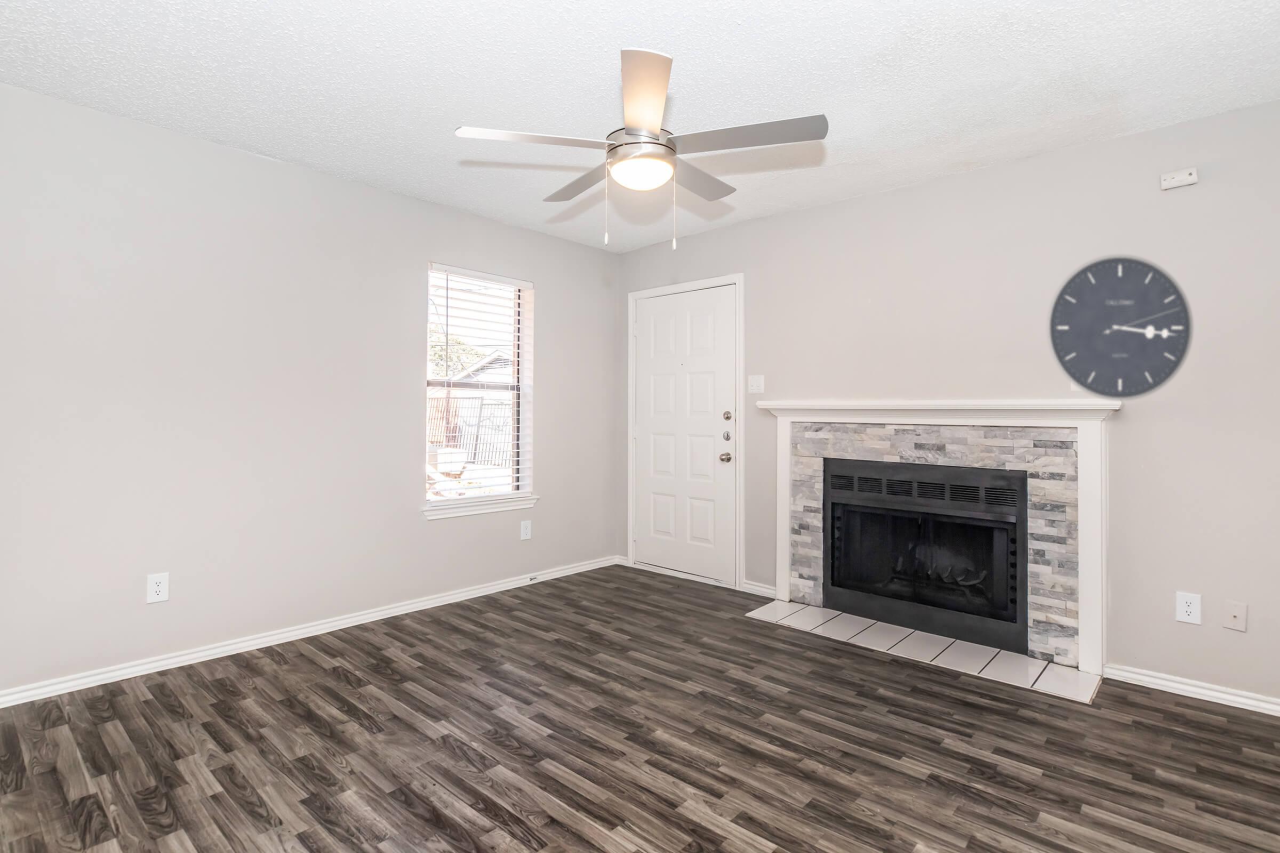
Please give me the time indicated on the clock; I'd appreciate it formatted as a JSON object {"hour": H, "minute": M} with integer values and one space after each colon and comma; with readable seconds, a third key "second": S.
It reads {"hour": 3, "minute": 16, "second": 12}
